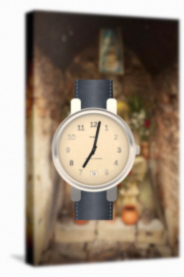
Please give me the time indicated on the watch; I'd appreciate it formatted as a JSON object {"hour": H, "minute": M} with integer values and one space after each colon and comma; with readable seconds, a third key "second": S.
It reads {"hour": 7, "minute": 2}
